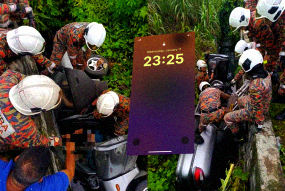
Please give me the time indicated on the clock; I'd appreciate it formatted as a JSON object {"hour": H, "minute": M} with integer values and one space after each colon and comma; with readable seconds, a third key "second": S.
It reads {"hour": 23, "minute": 25}
